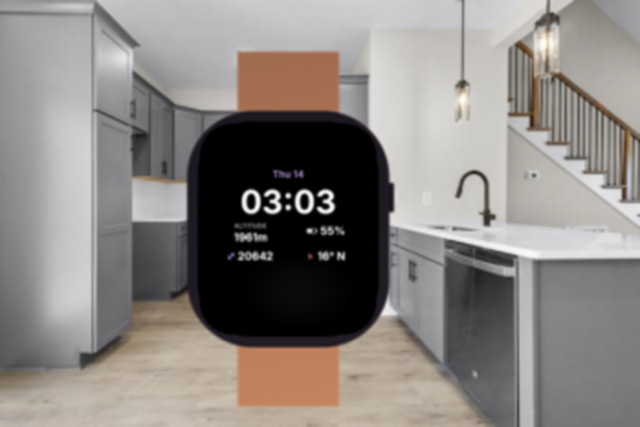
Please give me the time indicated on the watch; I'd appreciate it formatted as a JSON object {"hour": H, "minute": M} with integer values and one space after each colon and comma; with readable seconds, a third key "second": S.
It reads {"hour": 3, "minute": 3}
